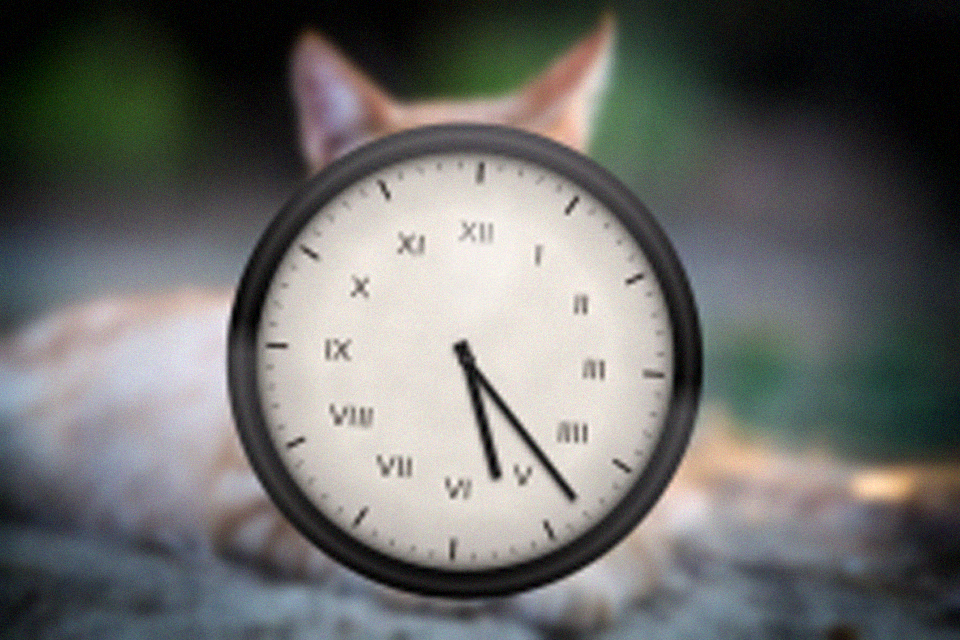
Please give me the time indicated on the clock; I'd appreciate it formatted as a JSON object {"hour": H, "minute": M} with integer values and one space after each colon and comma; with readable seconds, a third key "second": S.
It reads {"hour": 5, "minute": 23}
